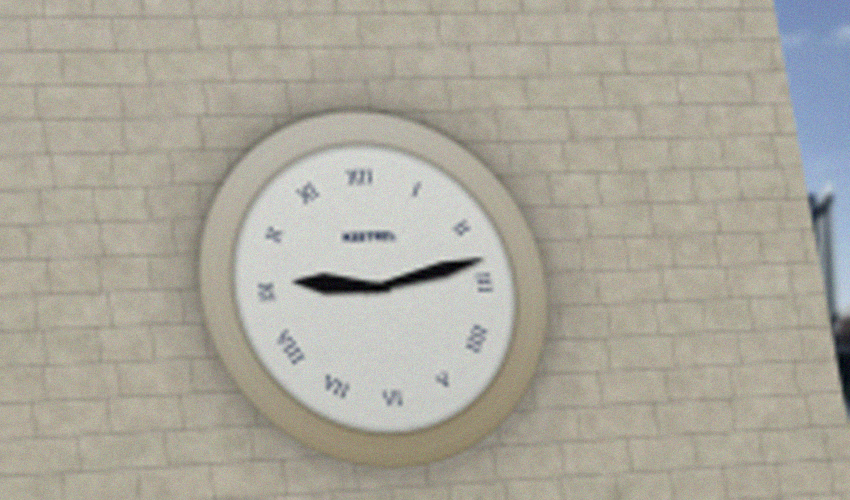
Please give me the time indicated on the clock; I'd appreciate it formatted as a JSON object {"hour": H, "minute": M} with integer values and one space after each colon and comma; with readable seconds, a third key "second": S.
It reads {"hour": 9, "minute": 13}
